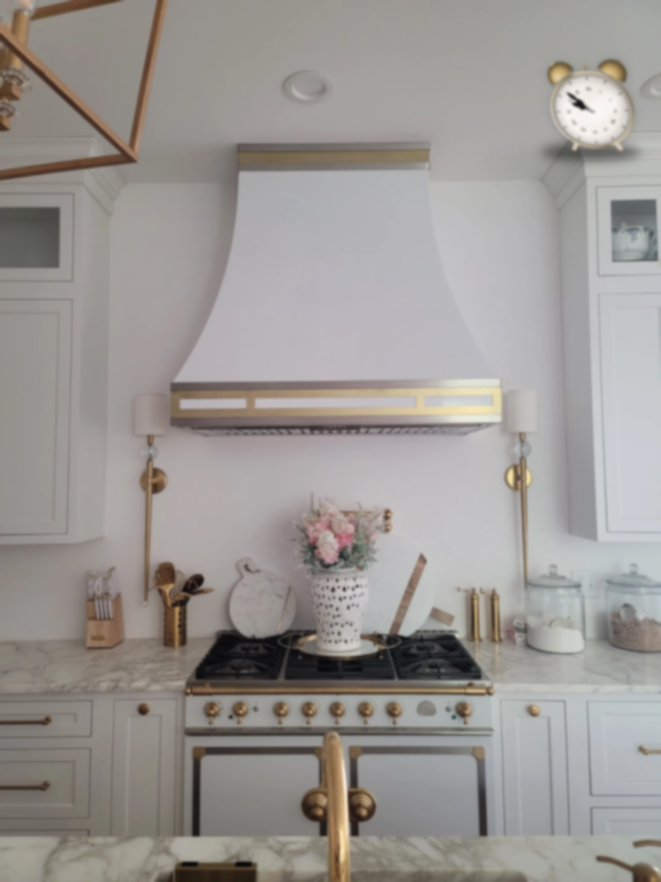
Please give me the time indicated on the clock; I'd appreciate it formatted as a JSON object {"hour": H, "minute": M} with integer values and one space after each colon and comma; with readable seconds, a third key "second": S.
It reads {"hour": 9, "minute": 52}
